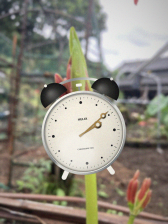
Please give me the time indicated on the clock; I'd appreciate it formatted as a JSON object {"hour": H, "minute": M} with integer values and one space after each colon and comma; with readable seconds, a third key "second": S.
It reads {"hour": 2, "minute": 9}
